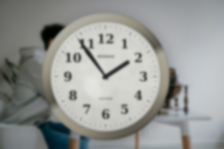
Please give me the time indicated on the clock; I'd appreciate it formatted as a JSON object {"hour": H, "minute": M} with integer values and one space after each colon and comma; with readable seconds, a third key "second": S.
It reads {"hour": 1, "minute": 54}
